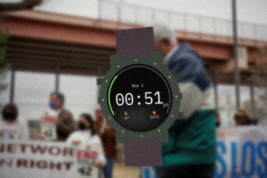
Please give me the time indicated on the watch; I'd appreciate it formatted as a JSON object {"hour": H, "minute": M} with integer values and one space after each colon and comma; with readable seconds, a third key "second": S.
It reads {"hour": 0, "minute": 51}
